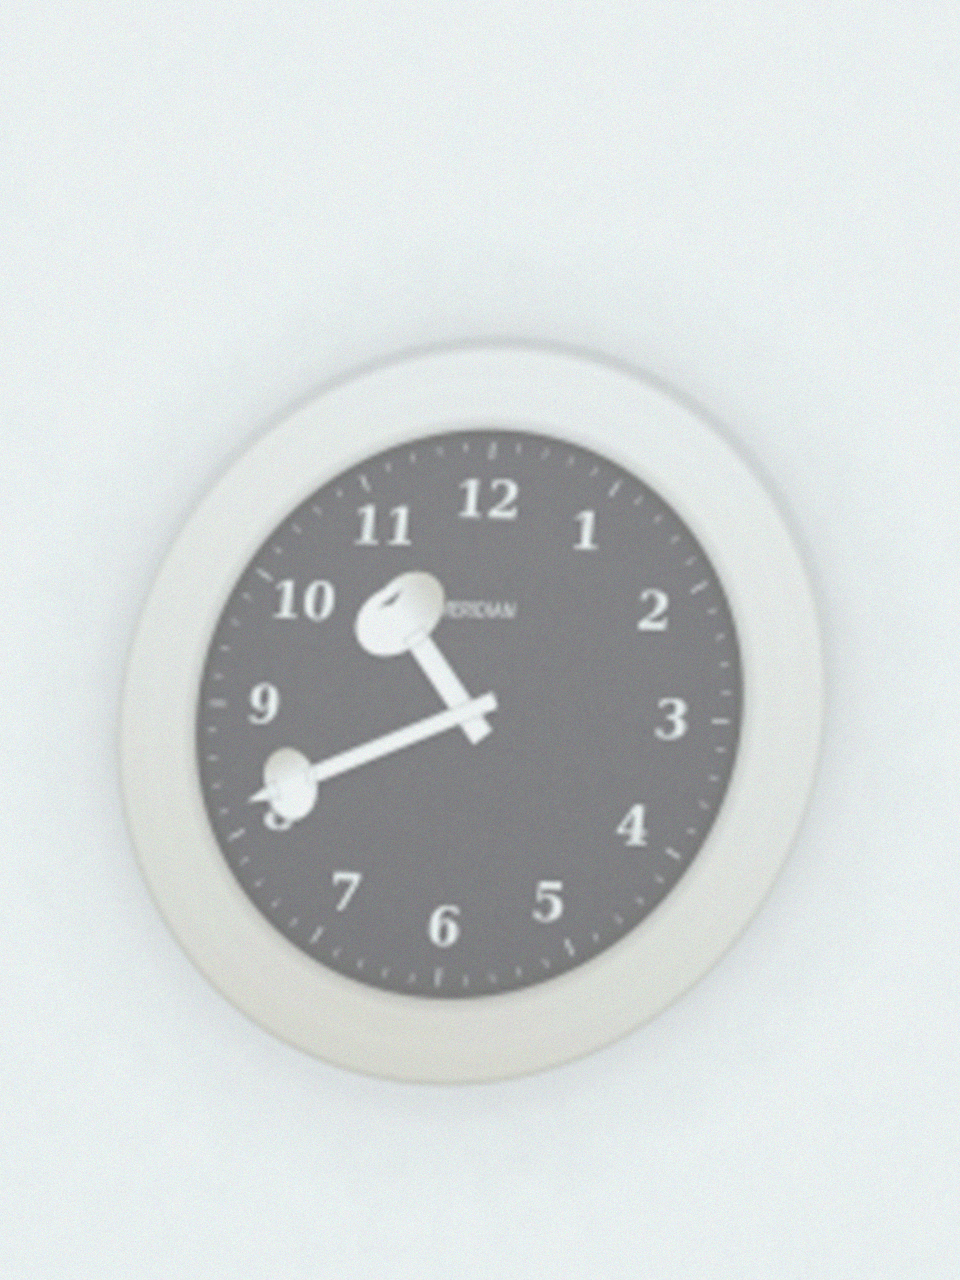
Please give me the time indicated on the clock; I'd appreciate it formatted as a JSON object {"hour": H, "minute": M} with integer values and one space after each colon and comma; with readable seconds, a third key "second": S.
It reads {"hour": 10, "minute": 41}
